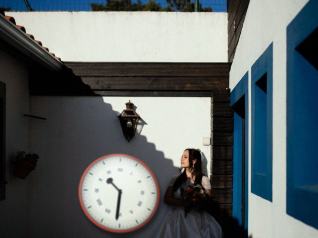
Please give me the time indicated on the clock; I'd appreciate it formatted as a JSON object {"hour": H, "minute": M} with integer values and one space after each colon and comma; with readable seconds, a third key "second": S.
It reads {"hour": 10, "minute": 31}
